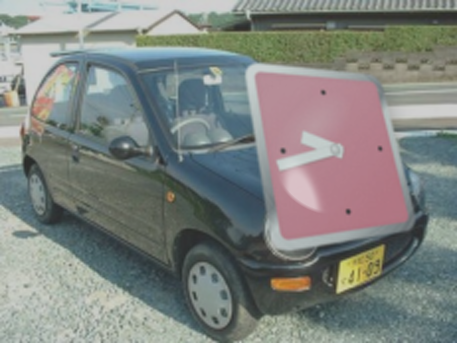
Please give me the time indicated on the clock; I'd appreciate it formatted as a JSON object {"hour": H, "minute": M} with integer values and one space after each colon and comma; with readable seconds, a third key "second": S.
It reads {"hour": 9, "minute": 43}
